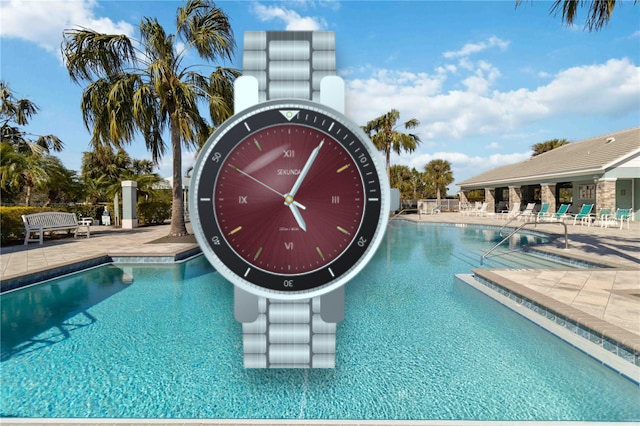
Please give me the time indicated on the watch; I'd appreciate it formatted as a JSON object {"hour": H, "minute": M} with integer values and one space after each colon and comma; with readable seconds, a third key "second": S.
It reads {"hour": 5, "minute": 4, "second": 50}
